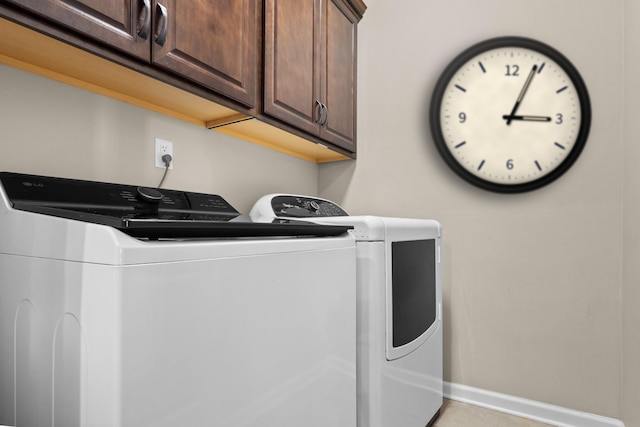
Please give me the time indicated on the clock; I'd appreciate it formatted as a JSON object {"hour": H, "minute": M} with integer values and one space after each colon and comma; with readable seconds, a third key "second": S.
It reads {"hour": 3, "minute": 4}
